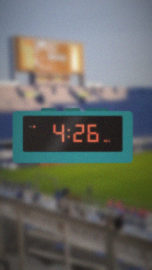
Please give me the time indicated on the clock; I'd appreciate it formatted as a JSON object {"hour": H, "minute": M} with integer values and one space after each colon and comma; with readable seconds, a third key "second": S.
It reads {"hour": 4, "minute": 26}
